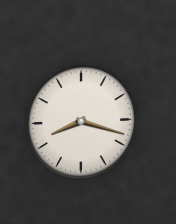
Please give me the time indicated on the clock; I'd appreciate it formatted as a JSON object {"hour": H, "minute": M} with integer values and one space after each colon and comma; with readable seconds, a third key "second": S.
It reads {"hour": 8, "minute": 18}
